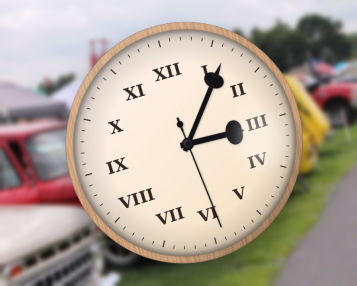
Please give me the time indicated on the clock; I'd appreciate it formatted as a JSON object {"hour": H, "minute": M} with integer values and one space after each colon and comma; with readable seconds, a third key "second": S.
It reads {"hour": 3, "minute": 6, "second": 29}
